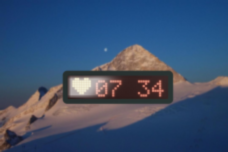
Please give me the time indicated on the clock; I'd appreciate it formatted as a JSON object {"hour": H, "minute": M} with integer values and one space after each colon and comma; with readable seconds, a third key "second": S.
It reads {"hour": 7, "minute": 34}
